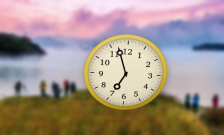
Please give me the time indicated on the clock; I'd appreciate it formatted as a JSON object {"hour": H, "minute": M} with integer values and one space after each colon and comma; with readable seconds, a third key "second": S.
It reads {"hour": 6, "minute": 57}
